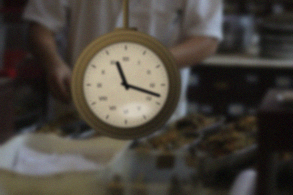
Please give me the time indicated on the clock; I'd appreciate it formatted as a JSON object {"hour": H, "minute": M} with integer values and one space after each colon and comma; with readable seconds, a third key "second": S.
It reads {"hour": 11, "minute": 18}
